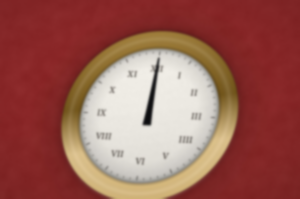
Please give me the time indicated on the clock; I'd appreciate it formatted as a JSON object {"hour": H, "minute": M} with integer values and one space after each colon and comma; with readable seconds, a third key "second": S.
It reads {"hour": 12, "minute": 0}
